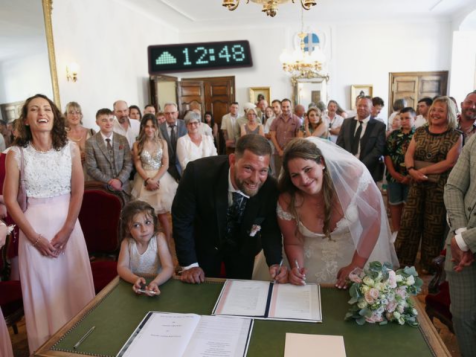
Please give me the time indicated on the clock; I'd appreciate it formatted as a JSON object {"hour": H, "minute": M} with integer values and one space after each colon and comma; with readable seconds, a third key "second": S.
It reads {"hour": 12, "minute": 48}
